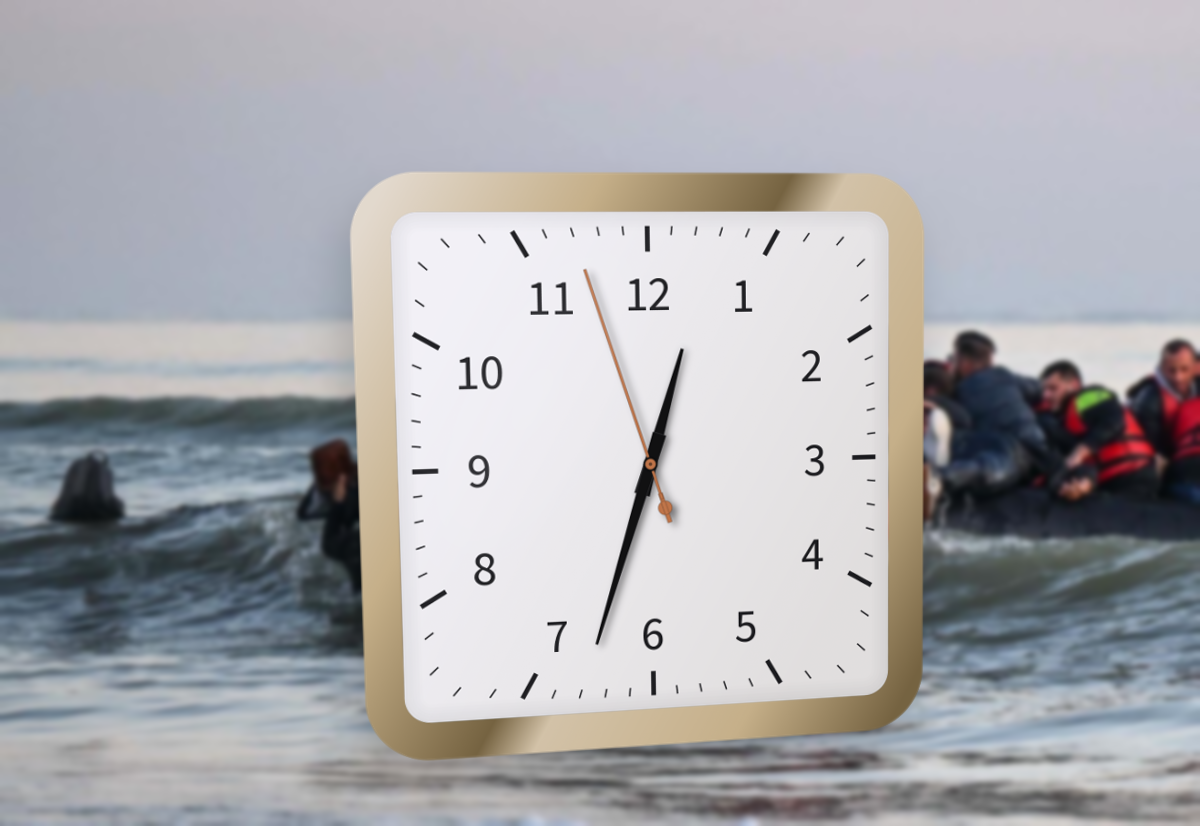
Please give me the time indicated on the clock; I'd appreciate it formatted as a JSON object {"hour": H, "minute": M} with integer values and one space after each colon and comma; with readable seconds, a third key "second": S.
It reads {"hour": 12, "minute": 32, "second": 57}
